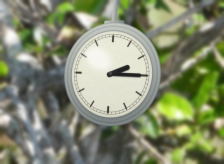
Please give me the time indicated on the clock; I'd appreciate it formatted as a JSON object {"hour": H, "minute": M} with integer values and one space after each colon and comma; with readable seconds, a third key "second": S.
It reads {"hour": 2, "minute": 15}
